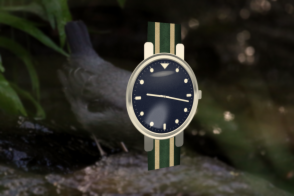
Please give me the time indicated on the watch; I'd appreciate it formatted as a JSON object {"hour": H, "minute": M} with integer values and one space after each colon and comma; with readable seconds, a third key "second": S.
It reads {"hour": 9, "minute": 17}
